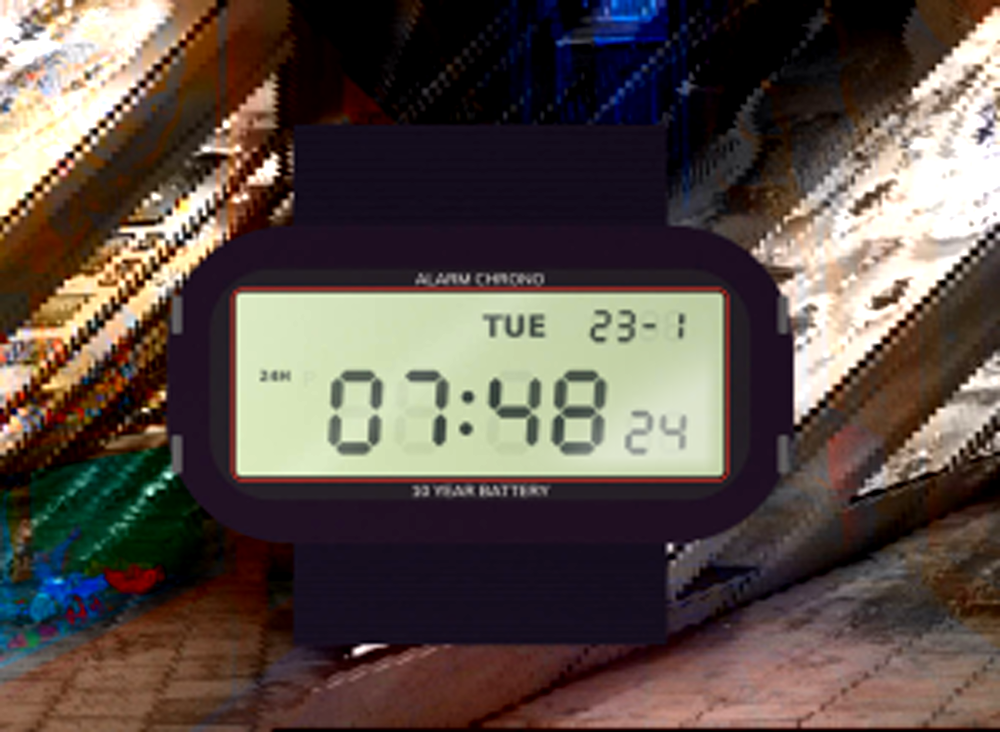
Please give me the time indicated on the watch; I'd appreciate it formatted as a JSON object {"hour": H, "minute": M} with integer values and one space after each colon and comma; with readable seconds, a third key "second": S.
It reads {"hour": 7, "minute": 48, "second": 24}
